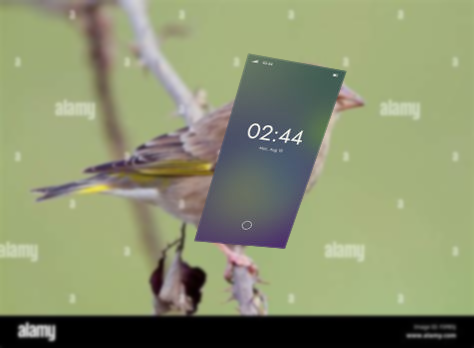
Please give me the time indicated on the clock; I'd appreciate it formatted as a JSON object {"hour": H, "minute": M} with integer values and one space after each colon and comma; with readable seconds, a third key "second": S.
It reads {"hour": 2, "minute": 44}
